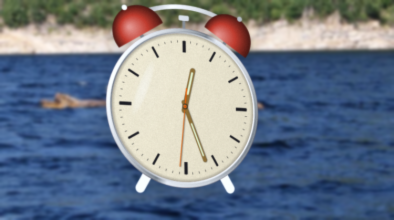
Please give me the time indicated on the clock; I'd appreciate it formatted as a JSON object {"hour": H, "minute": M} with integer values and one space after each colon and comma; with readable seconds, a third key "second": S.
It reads {"hour": 12, "minute": 26, "second": 31}
